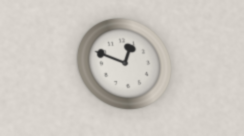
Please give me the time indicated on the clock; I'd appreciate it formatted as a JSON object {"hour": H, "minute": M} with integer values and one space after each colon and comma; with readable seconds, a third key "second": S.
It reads {"hour": 12, "minute": 49}
